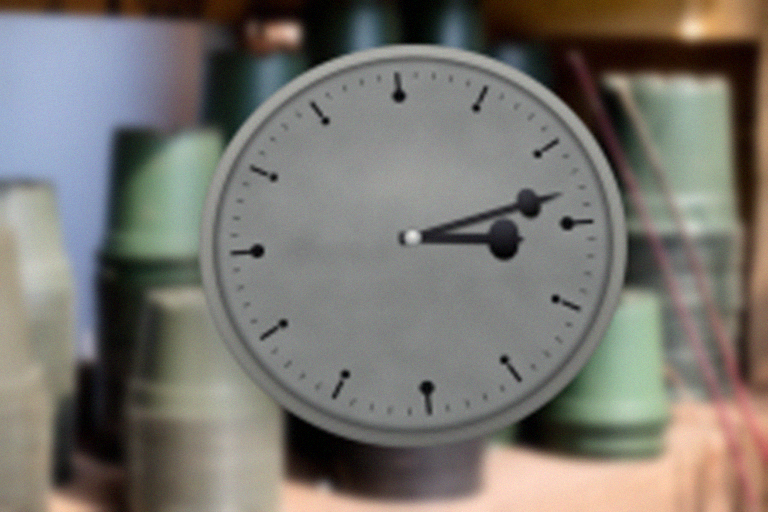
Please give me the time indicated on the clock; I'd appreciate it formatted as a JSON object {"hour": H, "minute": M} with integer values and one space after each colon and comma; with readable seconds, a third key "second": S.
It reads {"hour": 3, "minute": 13}
